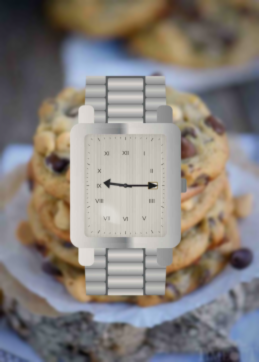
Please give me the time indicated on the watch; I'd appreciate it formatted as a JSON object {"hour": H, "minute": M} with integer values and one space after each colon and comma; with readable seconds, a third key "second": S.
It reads {"hour": 9, "minute": 15}
